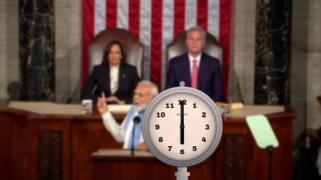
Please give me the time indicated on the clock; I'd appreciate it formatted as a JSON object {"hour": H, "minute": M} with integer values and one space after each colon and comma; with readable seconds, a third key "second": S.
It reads {"hour": 6, "minute": 0}
